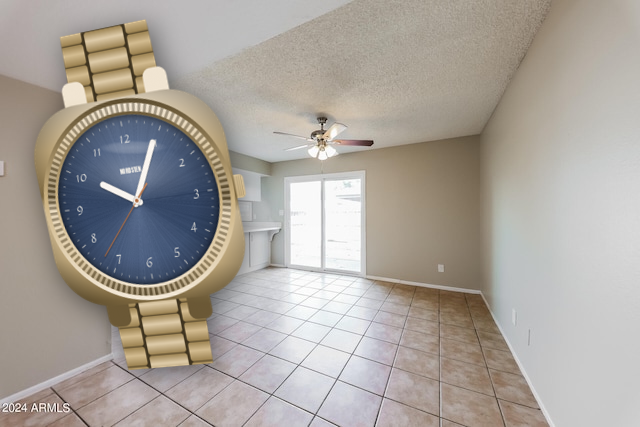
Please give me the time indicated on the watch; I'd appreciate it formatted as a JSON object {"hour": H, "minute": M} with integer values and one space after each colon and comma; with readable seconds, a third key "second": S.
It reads {"hour": 10, "minute": 4, "second": 37}
